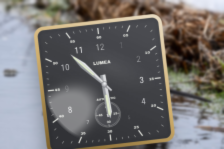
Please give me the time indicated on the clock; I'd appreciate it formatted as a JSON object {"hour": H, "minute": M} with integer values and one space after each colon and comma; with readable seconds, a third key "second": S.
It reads {"hour": 5, "minute": 53}
